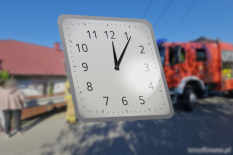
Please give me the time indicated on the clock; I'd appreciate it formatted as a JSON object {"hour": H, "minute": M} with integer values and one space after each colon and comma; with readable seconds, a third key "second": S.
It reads {"hour": 12, "minute": 6}
